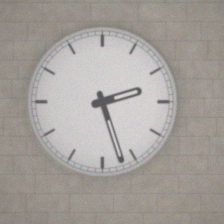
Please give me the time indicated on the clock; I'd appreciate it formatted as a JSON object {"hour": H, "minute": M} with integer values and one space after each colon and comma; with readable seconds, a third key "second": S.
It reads {"hour": 2, "minute": 27}
